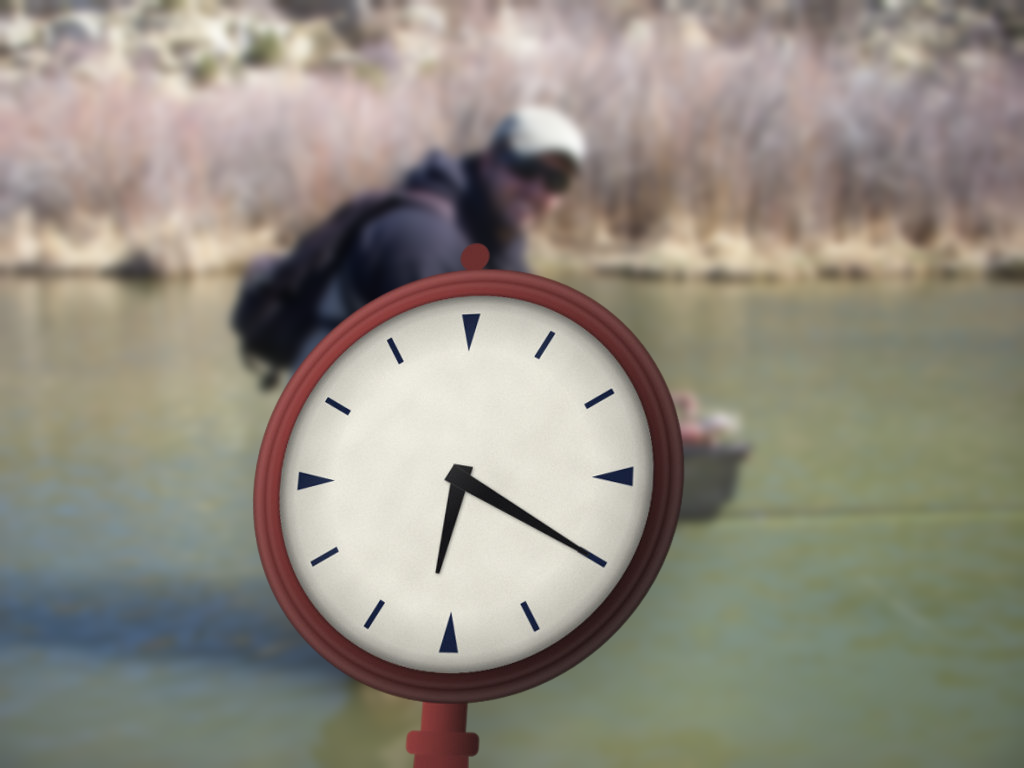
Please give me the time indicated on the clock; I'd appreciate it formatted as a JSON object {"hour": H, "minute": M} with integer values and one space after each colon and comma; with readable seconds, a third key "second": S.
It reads {"hour": 6, "minute": 20}
